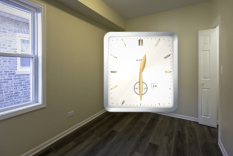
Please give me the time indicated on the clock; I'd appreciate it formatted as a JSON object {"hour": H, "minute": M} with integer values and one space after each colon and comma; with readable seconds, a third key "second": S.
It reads {"hour": 12, "minute": 30}
